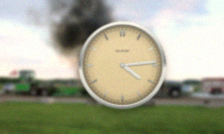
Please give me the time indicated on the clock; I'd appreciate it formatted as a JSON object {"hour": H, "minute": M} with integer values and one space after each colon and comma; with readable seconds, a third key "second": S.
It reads {"hour": 4, "minute": 14}
